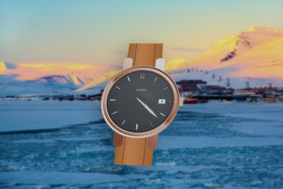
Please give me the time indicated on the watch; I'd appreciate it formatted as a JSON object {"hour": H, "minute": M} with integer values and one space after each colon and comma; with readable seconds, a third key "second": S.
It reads {"hour": 4, "minute": 22}
